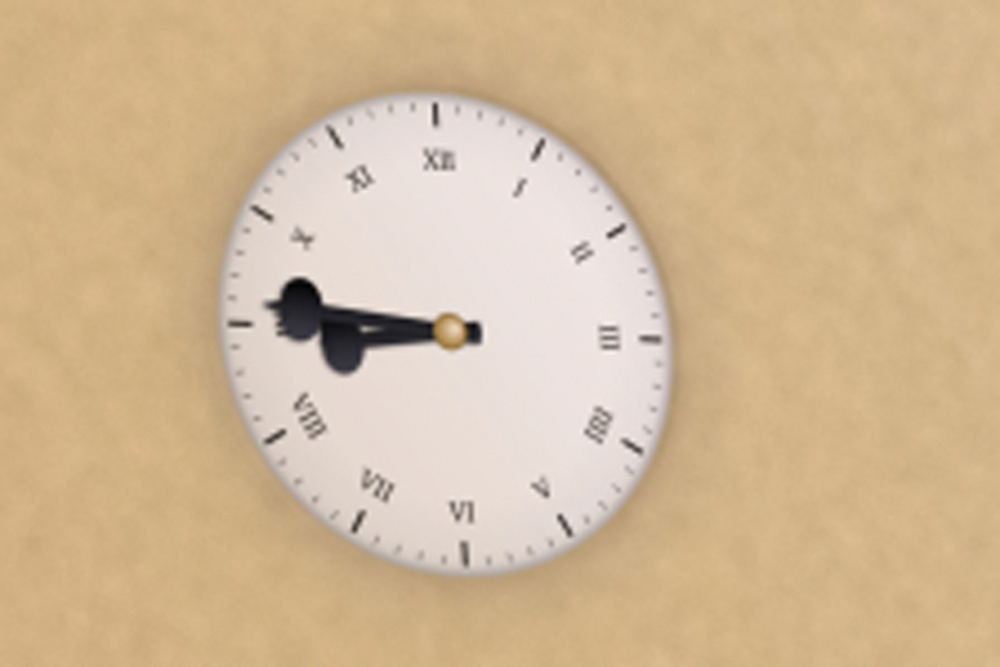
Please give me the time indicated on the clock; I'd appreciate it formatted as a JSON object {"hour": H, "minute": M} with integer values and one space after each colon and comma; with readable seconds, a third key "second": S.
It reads {"hour": 8, "minute": 46}
